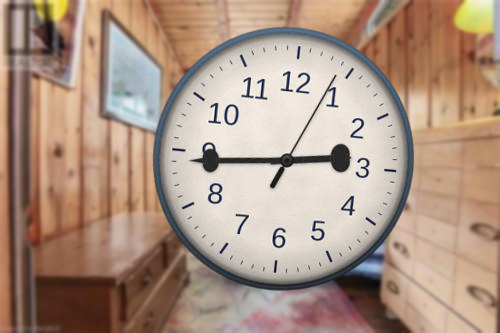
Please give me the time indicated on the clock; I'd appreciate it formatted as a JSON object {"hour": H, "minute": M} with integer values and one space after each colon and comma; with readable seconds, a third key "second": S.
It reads {"hour": 2, "minute": 44, "second": 4}
